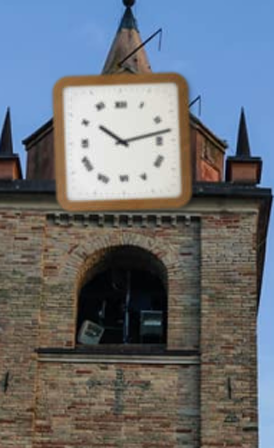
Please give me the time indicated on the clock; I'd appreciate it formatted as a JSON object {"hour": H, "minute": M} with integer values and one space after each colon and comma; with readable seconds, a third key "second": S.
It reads {"hour": 10, "minute": 13}
